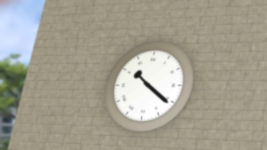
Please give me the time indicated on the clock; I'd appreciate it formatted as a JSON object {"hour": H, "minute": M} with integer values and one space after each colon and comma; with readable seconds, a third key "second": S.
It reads {"hour": 10, "minute": 21}
